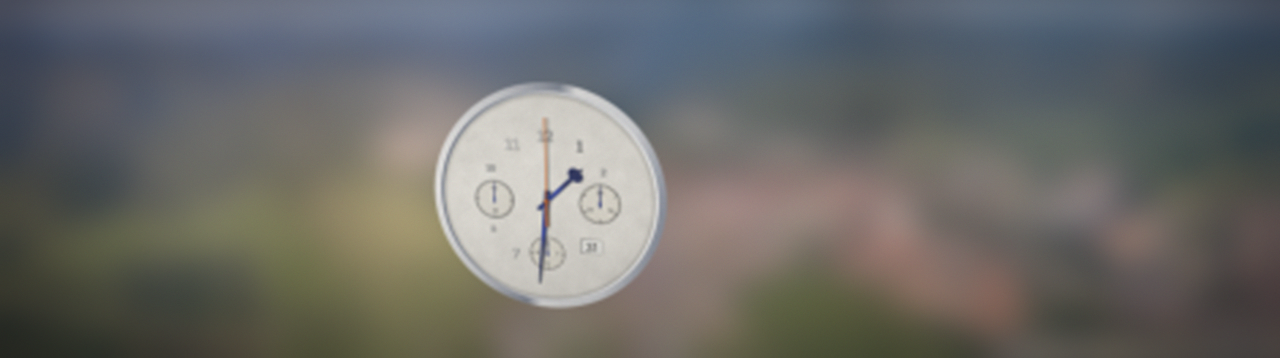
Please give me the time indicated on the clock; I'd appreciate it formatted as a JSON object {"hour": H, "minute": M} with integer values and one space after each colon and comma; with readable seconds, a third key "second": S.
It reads {"hour": 1, "minute": 31}
